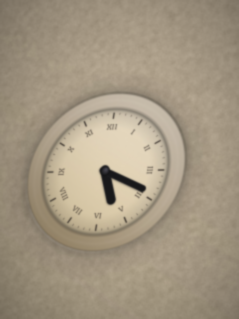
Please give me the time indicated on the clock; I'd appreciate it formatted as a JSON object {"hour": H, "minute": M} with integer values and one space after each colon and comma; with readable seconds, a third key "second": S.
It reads {"hour": 5, "minute": 19}
